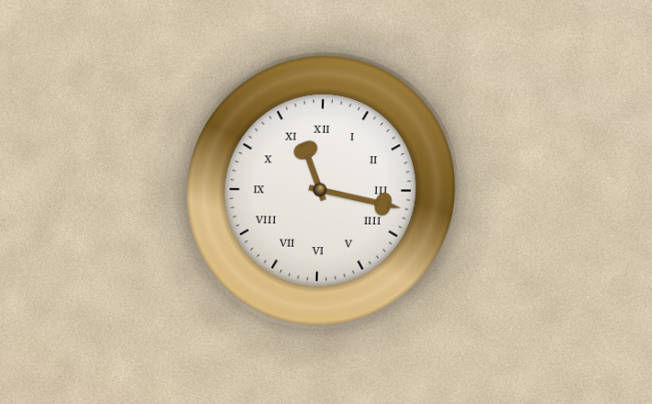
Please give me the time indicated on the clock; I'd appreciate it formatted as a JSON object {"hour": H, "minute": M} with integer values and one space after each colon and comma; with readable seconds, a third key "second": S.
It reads {"hour": 11, "minute": 17}
